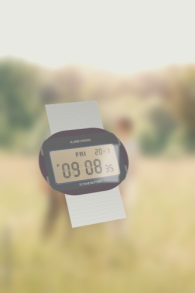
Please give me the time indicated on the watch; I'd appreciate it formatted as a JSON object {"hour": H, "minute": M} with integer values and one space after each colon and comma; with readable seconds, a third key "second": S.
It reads {"hour": 9, "minute": 8, "second": 35}
